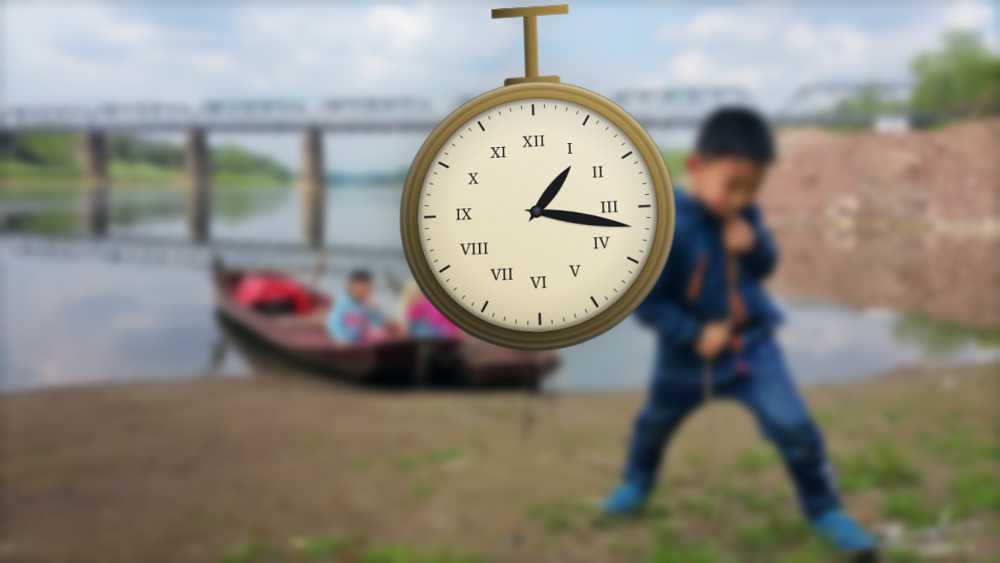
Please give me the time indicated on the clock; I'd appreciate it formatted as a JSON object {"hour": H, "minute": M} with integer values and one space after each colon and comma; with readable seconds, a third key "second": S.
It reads {"hour": 1, "minute": 17}
